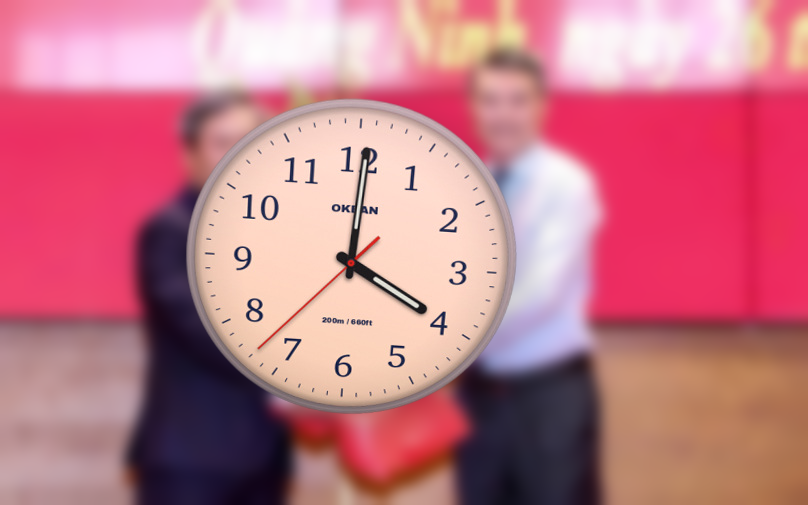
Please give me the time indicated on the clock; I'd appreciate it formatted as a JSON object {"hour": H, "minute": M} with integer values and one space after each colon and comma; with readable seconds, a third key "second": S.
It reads {"hour": 4, "minute": 0, "second": 37}
